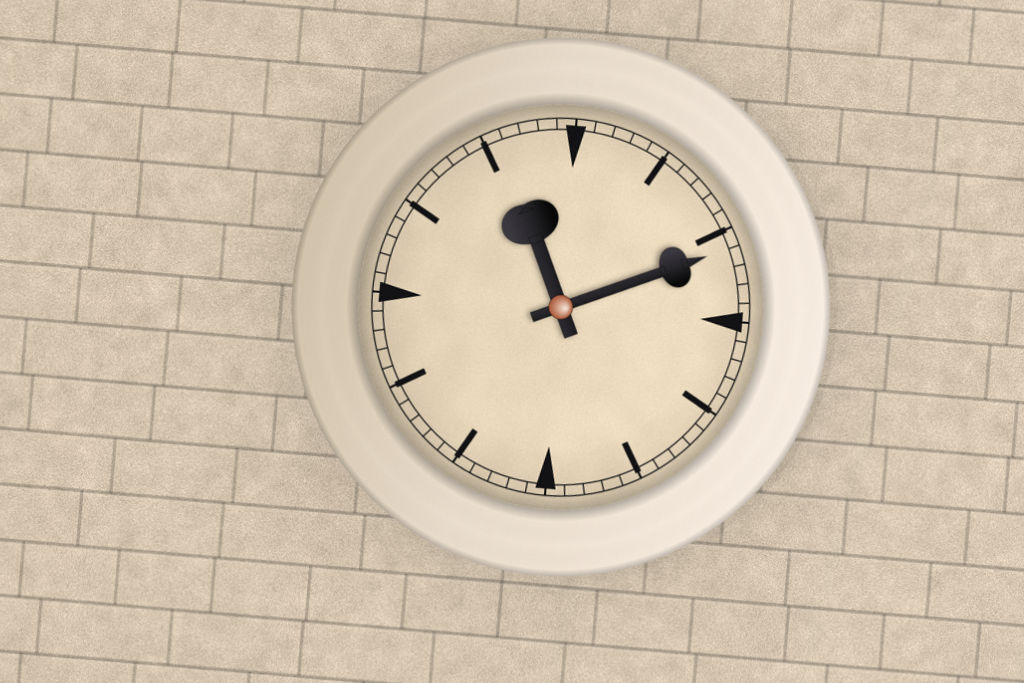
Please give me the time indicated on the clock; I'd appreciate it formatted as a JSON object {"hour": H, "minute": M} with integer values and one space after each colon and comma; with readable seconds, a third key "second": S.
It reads {"hour": 11, "minute": 11}
